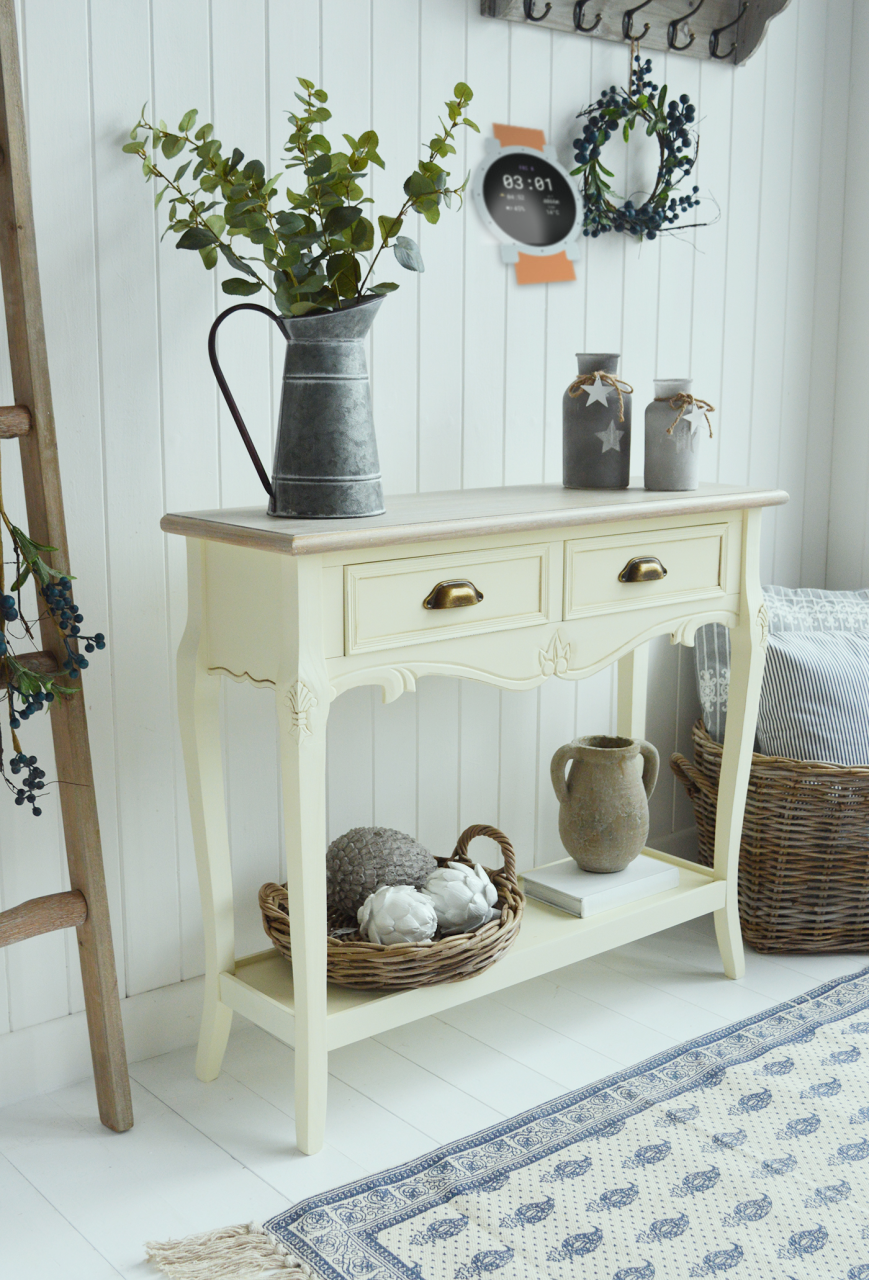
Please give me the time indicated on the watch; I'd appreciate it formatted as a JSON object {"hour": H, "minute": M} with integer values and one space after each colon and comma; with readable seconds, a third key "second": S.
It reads {"hour": 3, "minute": 1}
